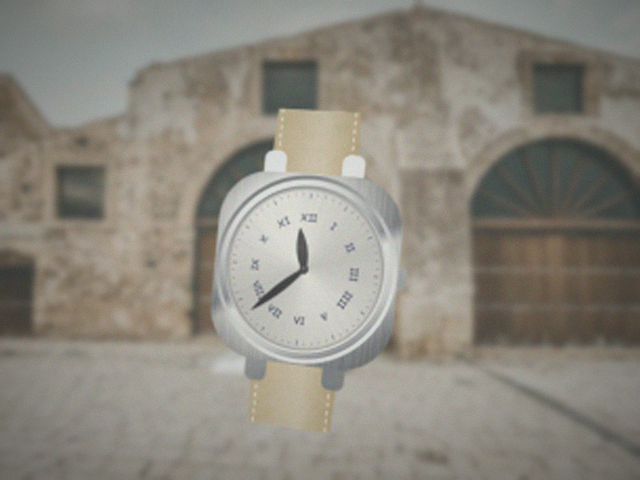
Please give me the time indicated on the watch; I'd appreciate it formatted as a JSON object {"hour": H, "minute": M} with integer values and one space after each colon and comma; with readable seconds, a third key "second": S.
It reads {"hour": 11, "minute": 38}
